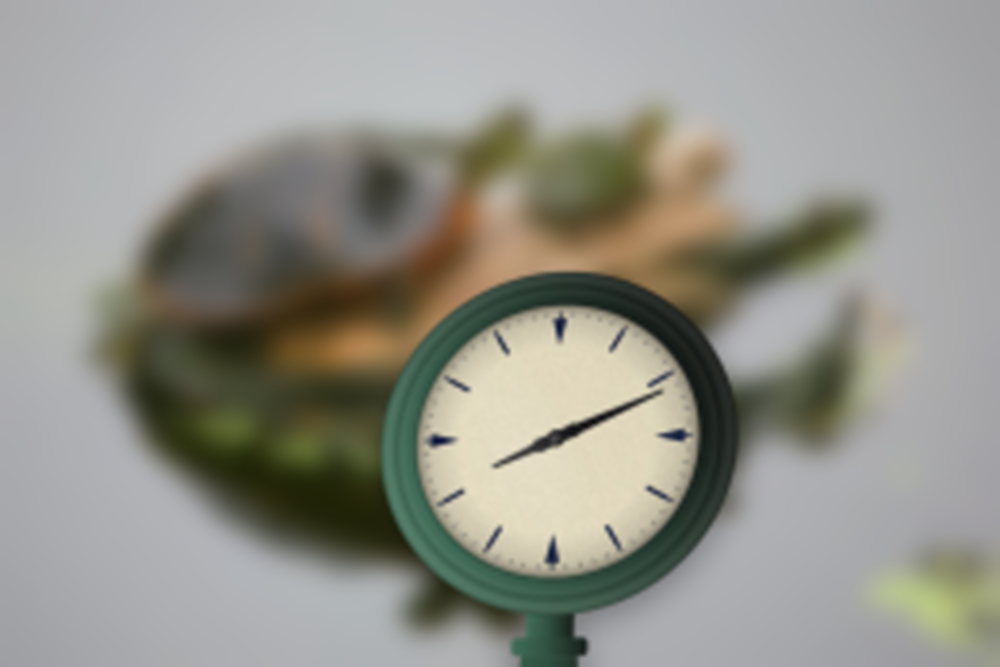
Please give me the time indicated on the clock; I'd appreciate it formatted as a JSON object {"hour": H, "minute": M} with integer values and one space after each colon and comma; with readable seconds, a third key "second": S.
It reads {"hour": 8, "minute": 11}
